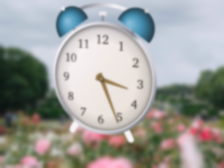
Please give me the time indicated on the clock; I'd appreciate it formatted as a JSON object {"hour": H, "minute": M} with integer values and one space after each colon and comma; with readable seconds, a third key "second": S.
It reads {"hour": 3, "minute": 26}
